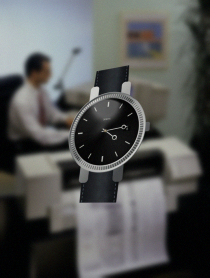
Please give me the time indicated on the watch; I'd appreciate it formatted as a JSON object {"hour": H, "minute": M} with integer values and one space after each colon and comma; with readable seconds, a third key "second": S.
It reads {"hour": 4, "minute": 14}
